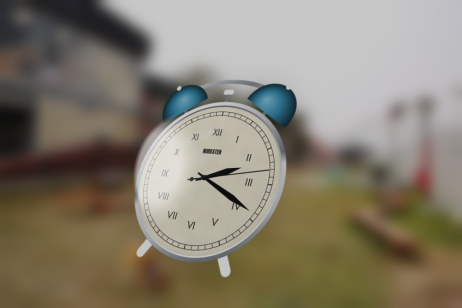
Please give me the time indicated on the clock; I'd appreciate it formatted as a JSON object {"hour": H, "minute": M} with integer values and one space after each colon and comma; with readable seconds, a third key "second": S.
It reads {"hour": 2, "minute": 19, "second": 13}
